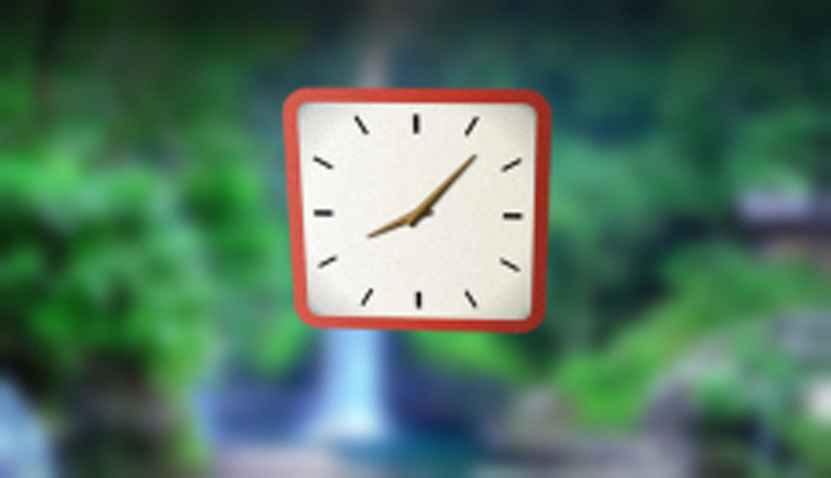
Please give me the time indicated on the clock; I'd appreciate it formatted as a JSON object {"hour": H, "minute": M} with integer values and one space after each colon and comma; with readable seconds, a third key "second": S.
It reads {"hour": 8, "minute": 7}
